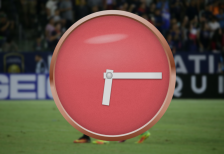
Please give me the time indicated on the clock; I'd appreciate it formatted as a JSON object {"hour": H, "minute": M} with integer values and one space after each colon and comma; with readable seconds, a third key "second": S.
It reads {"hour": 6, "minute": 15}
